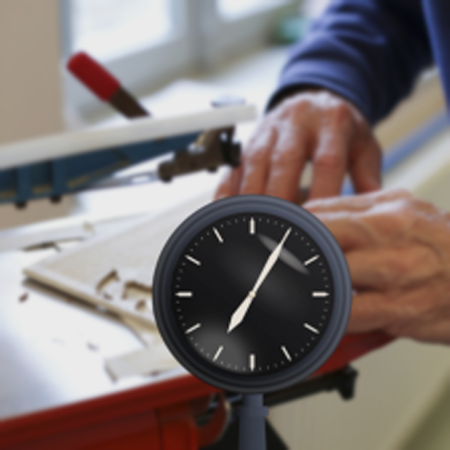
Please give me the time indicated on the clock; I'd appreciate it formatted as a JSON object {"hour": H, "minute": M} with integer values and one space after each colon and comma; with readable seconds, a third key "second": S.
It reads {"hour": 7, "minute": 5}
